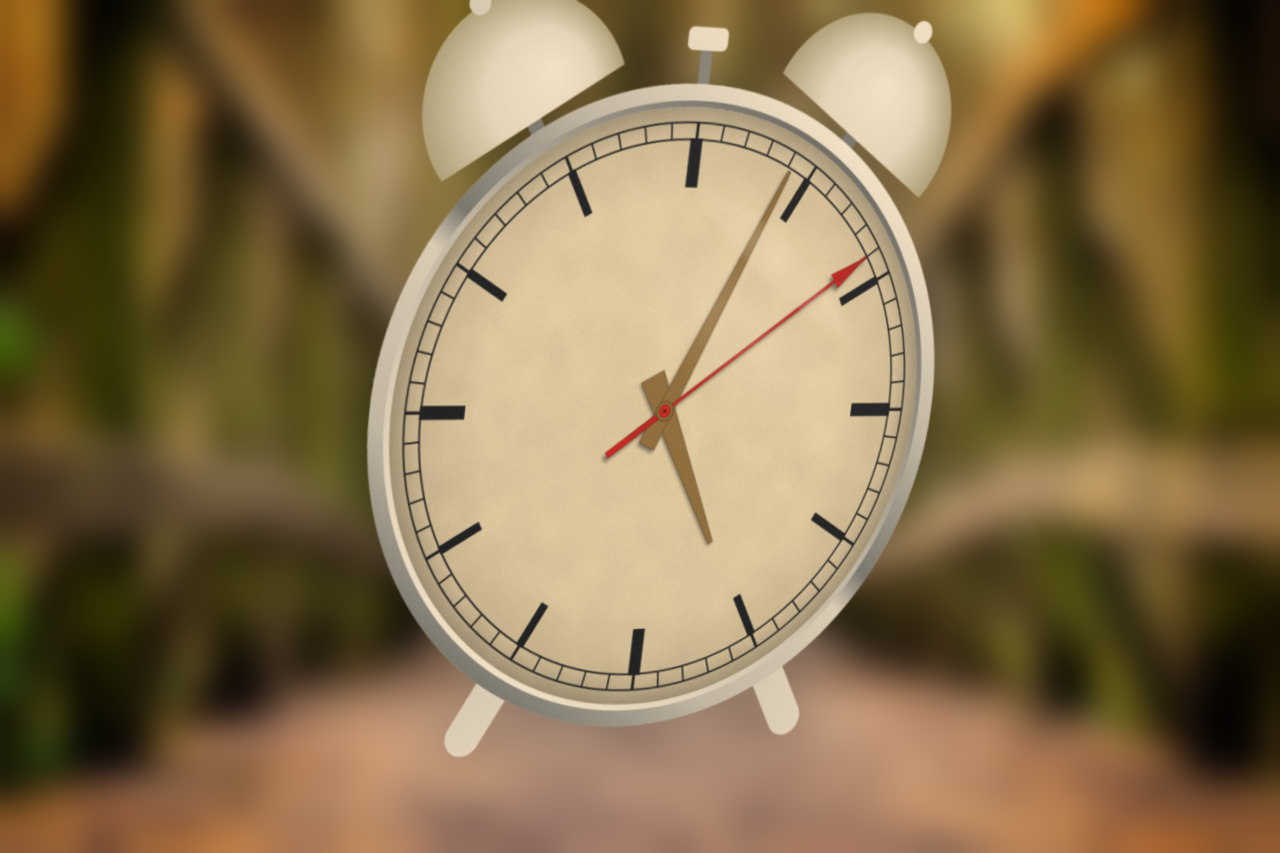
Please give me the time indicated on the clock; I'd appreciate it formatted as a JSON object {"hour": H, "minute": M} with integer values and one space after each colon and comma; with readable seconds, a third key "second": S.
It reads {"hour": 5, "minute": 4, "second": 9}
